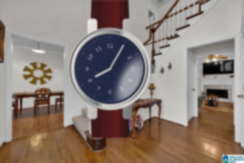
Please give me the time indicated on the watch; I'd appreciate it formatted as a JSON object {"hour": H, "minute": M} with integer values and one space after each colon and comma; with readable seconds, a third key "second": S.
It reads {"hour": 8, "minute": 5}
